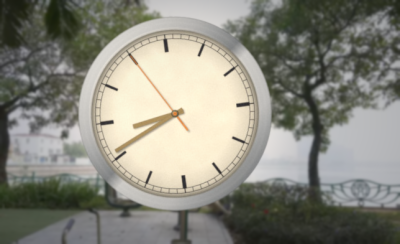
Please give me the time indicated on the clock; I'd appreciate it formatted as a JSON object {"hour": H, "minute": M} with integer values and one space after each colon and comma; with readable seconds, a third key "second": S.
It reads {"hour": 8, "minute": 40, "second": 55}
